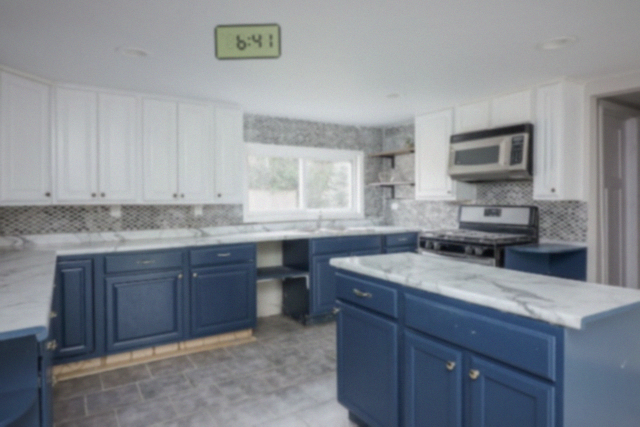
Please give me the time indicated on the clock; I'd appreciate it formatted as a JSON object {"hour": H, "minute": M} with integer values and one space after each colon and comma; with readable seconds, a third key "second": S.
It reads {"hour": 6, "minute": 41}
